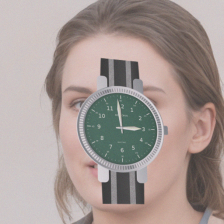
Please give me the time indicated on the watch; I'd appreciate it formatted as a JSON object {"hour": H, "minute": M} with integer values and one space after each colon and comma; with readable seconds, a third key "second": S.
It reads {"hour": 2, "minute": 59}
